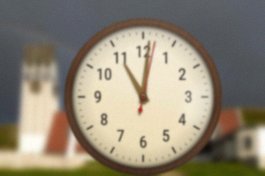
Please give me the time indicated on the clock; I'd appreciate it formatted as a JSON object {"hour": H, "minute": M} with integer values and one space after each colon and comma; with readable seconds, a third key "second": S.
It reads {"hour": 11, "minute": 1, "second": 2}
